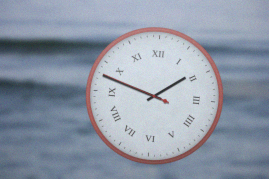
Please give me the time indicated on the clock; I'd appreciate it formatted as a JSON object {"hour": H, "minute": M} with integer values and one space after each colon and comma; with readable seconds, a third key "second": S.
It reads {"hour": 1, "minute": 47, "second": 48}
